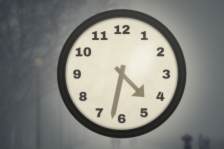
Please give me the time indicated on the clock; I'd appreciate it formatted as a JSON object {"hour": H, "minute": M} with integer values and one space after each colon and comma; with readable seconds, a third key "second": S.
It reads {"hour": 4, "minute": 32}
